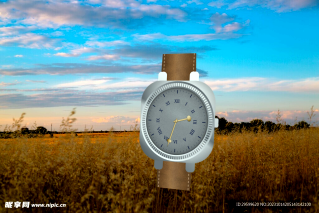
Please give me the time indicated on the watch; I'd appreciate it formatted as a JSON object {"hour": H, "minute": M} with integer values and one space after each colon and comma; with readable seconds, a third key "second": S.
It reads {"hour": 2, "minute": 33}
